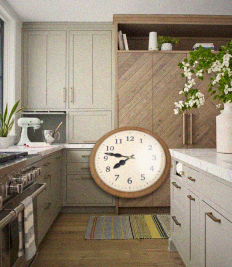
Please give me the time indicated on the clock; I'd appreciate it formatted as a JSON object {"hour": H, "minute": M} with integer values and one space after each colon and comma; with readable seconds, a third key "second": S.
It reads {"hour": 7, "minute": 47}
